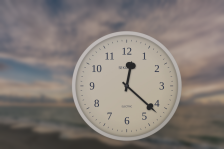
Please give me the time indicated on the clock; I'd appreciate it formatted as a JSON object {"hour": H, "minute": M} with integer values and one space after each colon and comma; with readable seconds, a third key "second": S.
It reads {"hour": 12, "minute": 22}
